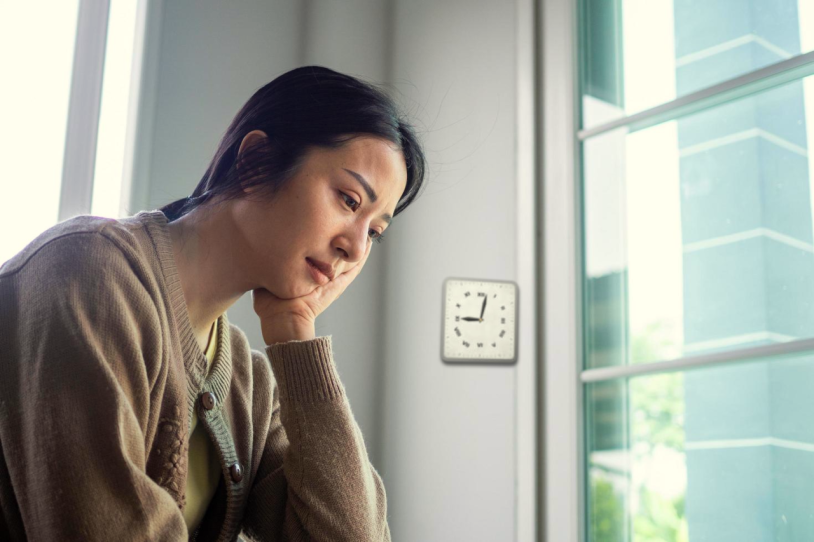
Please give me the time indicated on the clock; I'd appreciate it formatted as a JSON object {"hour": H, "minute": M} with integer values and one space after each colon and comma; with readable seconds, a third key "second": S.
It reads {"hour": 9, "minute": 2}
